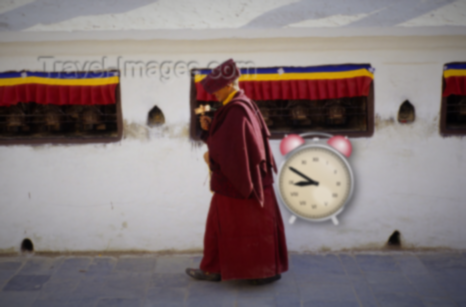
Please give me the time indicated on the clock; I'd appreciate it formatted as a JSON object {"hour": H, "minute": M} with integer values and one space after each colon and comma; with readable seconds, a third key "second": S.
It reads {"hour": 8, "minute": 50}
